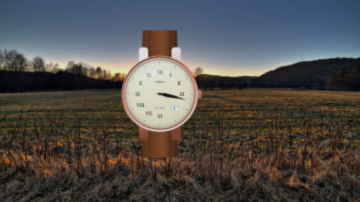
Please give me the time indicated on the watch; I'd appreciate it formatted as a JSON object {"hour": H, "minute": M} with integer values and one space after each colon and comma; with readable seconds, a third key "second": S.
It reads {"hour": 3, "minute": 17}
